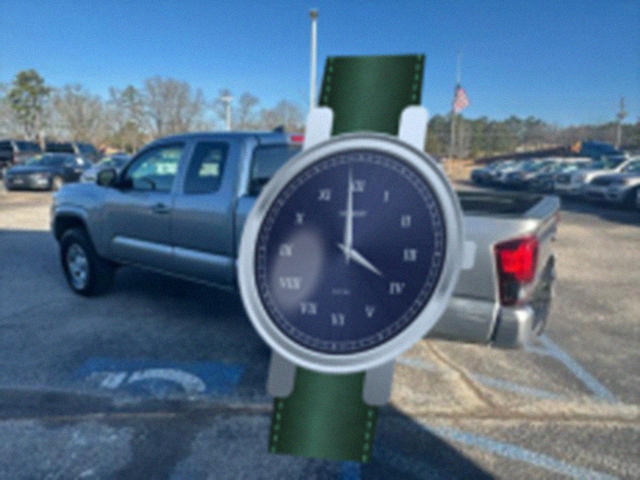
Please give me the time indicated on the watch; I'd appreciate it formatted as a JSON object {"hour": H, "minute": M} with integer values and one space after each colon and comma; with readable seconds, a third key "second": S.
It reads {"hour": 3, "minute": 59}
